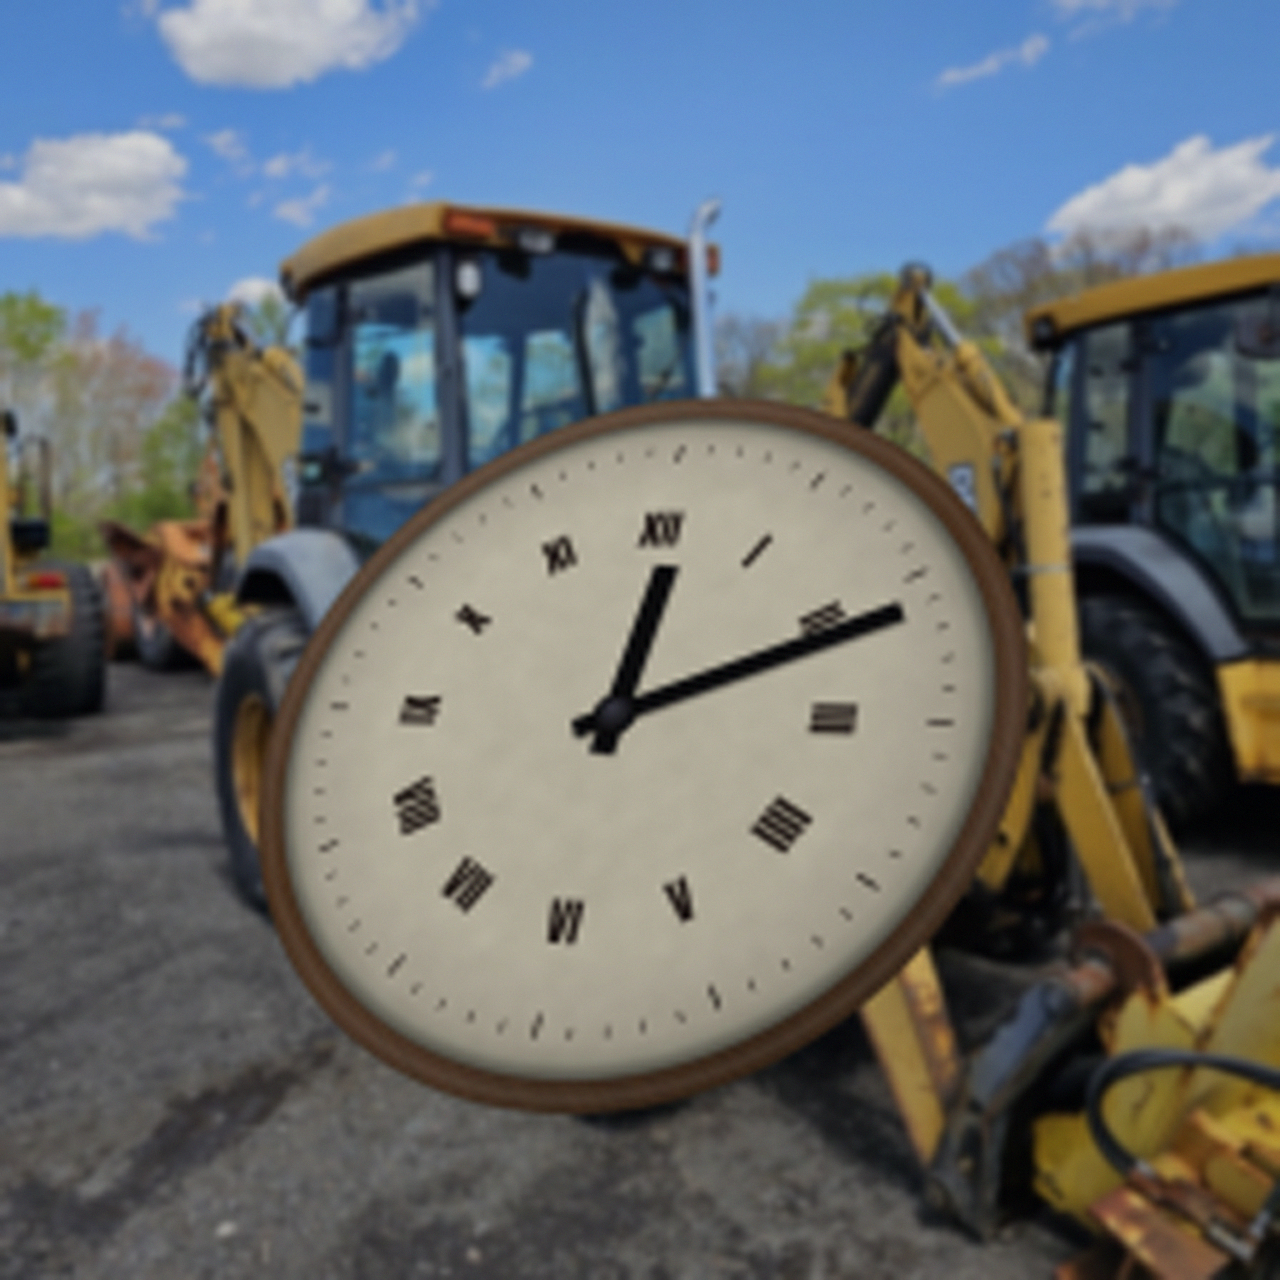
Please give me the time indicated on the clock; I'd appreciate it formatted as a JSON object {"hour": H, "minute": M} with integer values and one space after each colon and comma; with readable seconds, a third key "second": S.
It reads {"hour": 12, "minute": 11}
